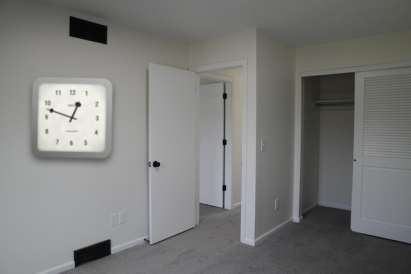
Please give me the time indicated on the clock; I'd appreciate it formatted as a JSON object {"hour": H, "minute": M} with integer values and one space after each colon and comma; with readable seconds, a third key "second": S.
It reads {"hour": 12, "minute": 48}
